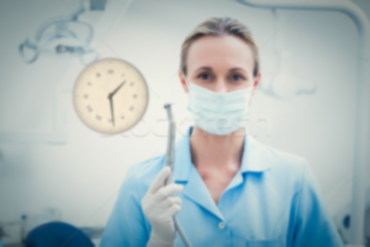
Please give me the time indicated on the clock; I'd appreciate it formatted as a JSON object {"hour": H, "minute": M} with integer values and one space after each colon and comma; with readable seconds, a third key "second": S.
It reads {"hour": 1, "minute": 29}
